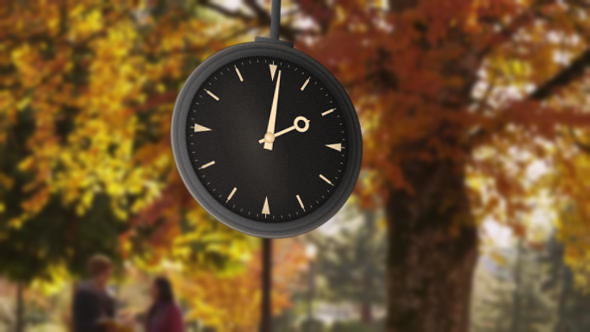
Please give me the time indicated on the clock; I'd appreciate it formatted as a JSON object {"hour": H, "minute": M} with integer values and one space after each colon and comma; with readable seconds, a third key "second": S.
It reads {"hour": 2, "minute": 1}
